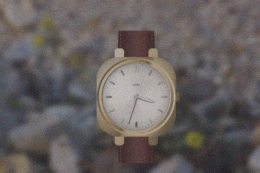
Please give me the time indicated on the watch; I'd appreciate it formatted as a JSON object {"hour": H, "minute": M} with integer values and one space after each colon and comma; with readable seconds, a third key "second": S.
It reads {"hour": 3, "minute": 33}
